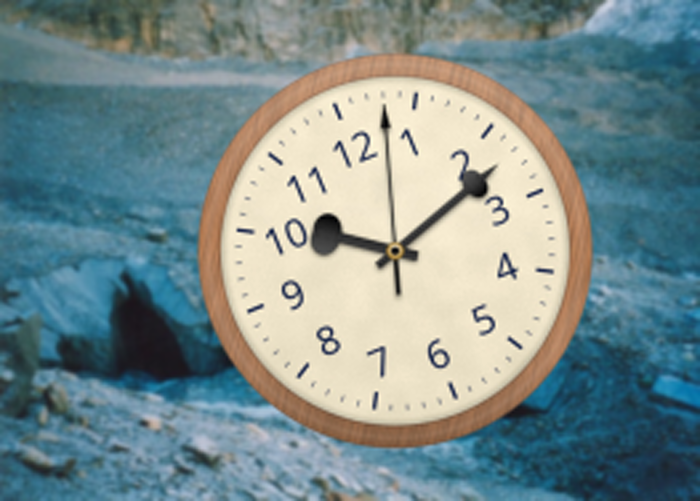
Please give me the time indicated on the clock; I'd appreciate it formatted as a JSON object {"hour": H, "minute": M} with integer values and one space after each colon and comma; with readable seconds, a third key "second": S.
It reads {"hour": 10, "minute": 12, "second": 3}
